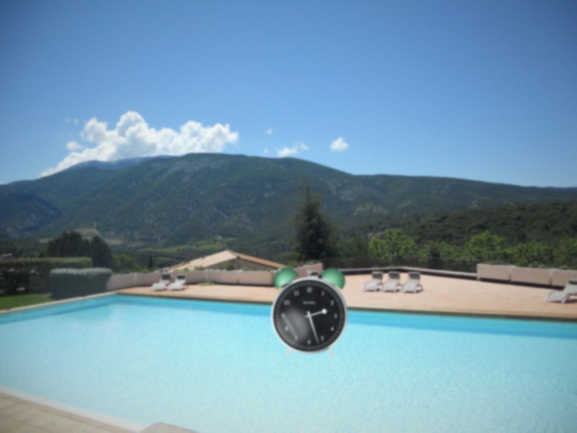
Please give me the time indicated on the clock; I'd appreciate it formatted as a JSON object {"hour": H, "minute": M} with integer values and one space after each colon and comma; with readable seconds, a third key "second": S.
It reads {"hour": 2, "minute": 27}
